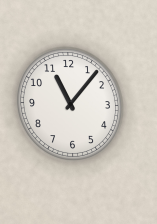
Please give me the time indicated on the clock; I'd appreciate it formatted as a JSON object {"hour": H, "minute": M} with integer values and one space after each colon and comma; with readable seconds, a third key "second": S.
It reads {"hour": 11, "minute": 7}
